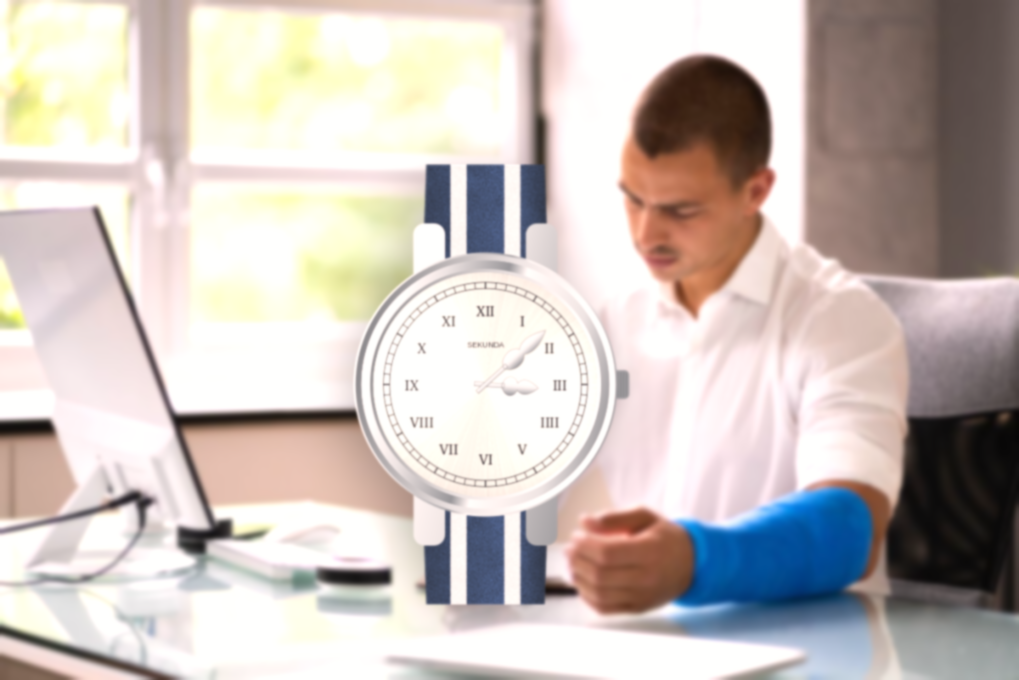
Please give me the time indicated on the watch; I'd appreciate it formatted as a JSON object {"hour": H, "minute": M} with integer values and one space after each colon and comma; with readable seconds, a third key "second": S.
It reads {"hour": 3, "minute": 8}
